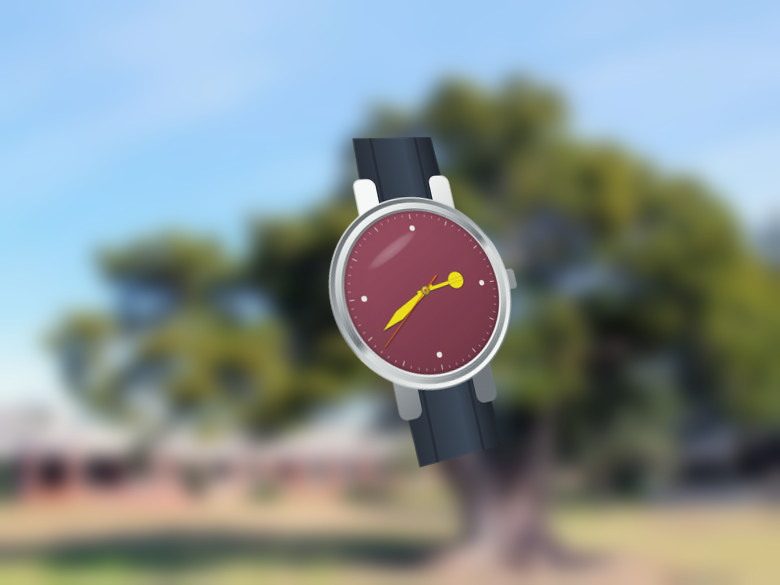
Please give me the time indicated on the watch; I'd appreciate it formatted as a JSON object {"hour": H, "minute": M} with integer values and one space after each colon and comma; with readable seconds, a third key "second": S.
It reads {"hour": 2, "minute": 39, "second": 38}
